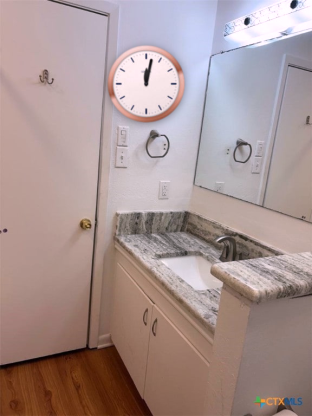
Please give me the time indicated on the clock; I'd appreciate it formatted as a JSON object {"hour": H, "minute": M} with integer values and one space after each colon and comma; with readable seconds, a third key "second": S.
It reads {"hour": 12, "minute": 2}
